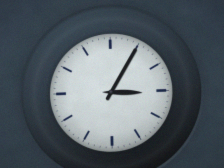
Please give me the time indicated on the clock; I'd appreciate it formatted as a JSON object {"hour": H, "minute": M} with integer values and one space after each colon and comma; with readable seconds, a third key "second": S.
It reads {"hour": 3, "minute": 5}
